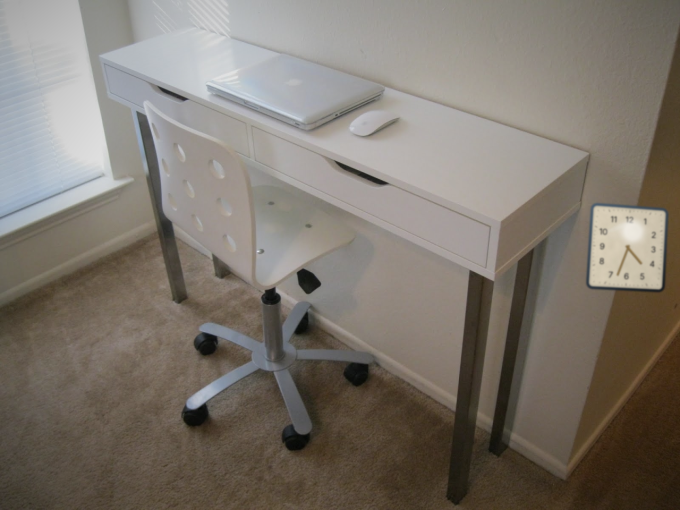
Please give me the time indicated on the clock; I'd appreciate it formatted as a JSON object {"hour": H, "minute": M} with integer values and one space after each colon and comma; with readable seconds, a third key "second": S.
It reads {"hour": 4, "minute": 33}
